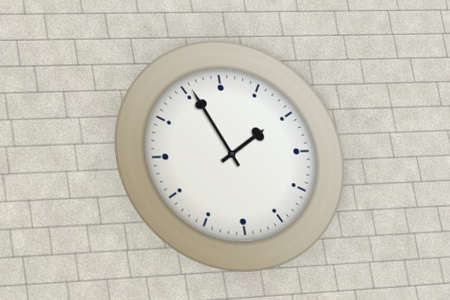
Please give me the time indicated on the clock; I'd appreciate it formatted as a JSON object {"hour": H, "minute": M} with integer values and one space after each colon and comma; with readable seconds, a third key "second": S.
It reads {"hour": 1, "minute": 56}
